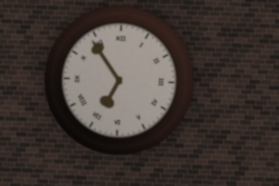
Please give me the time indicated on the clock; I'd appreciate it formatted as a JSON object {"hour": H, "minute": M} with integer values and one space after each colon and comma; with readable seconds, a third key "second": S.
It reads {"hour": 6, "minute": 54}
